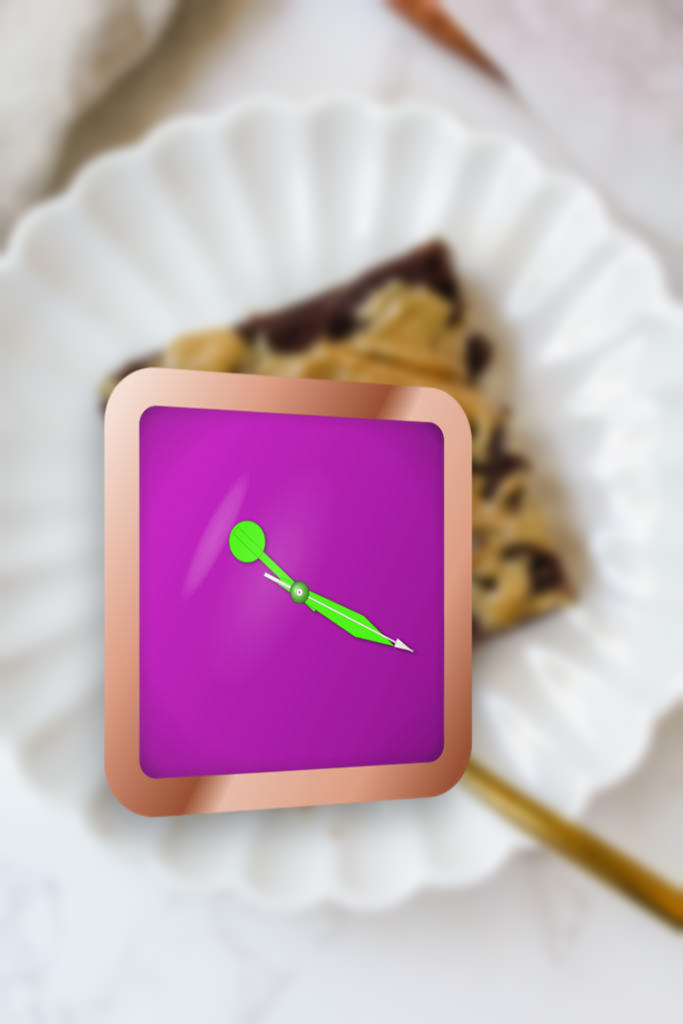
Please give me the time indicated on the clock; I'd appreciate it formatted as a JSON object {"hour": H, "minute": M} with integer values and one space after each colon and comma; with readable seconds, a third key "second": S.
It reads {"hour": 10, "minute": 19, "second": 19}
